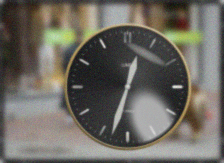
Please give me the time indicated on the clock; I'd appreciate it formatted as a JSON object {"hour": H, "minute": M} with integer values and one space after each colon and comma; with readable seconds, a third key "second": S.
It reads {"hour": 12, "minute": 33}
